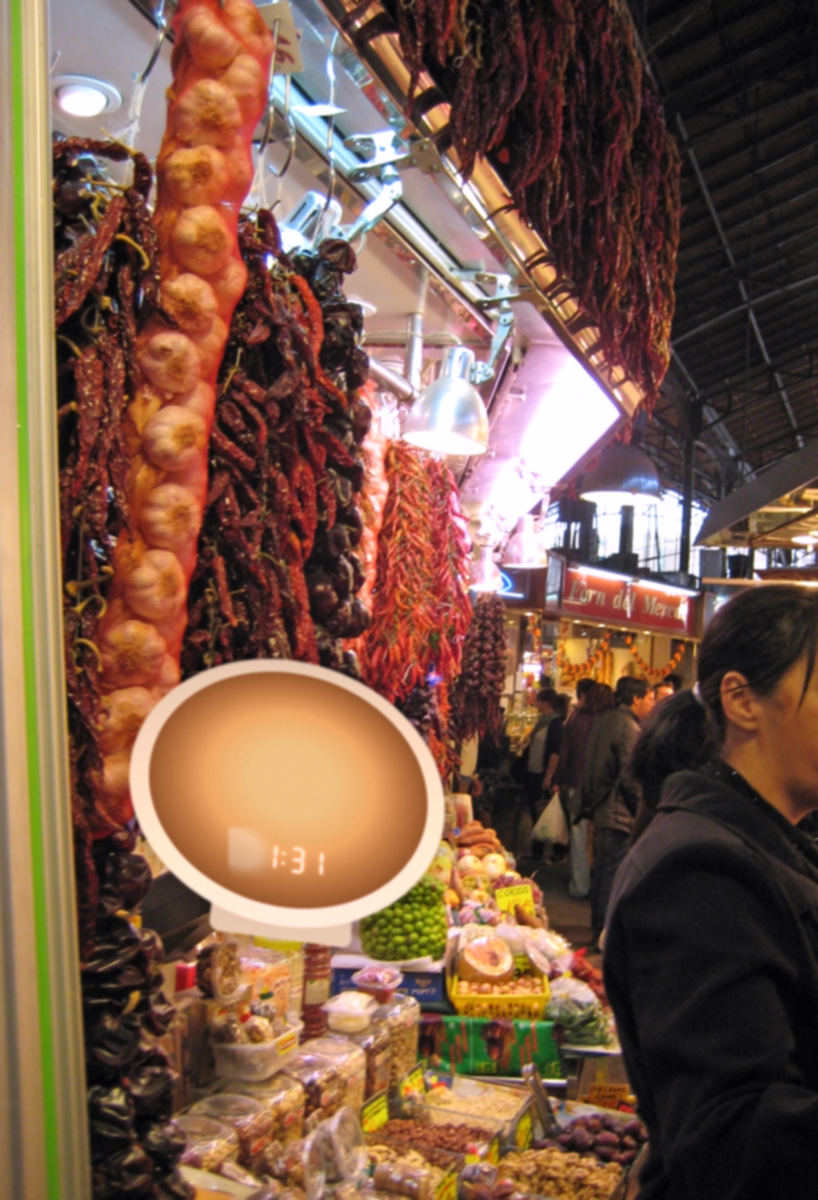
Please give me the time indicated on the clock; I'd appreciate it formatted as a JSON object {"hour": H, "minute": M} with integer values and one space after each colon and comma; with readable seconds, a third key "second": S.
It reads {"hour": 1, "minute": 31}
